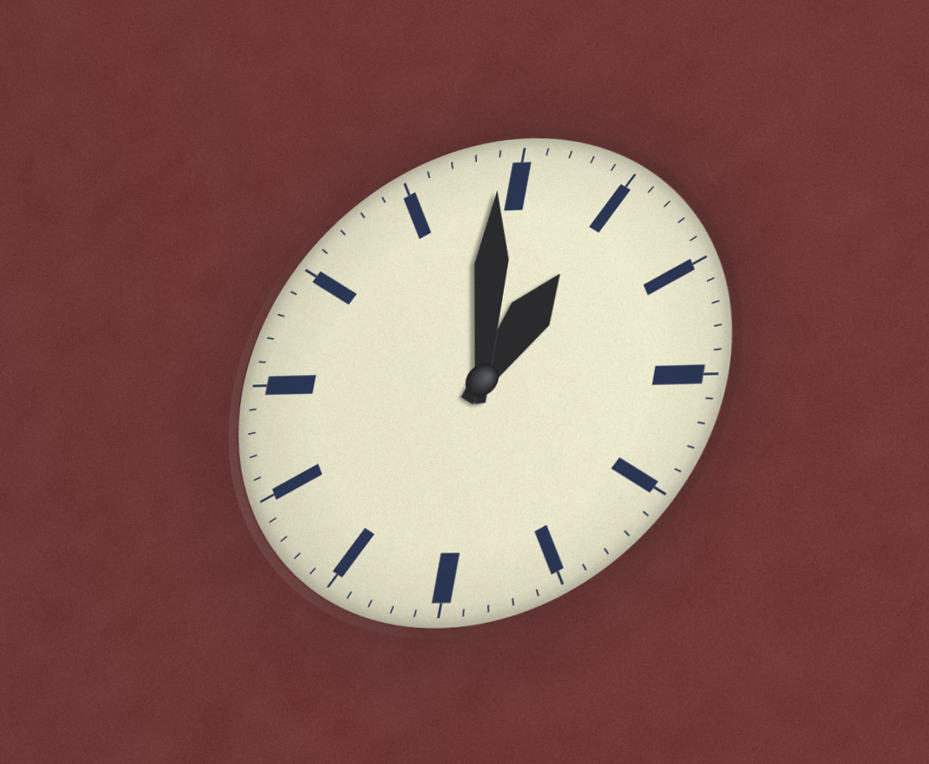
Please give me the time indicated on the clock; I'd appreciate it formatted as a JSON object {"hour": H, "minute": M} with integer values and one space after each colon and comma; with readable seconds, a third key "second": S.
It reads {"hour": 12, "minute": 59}
